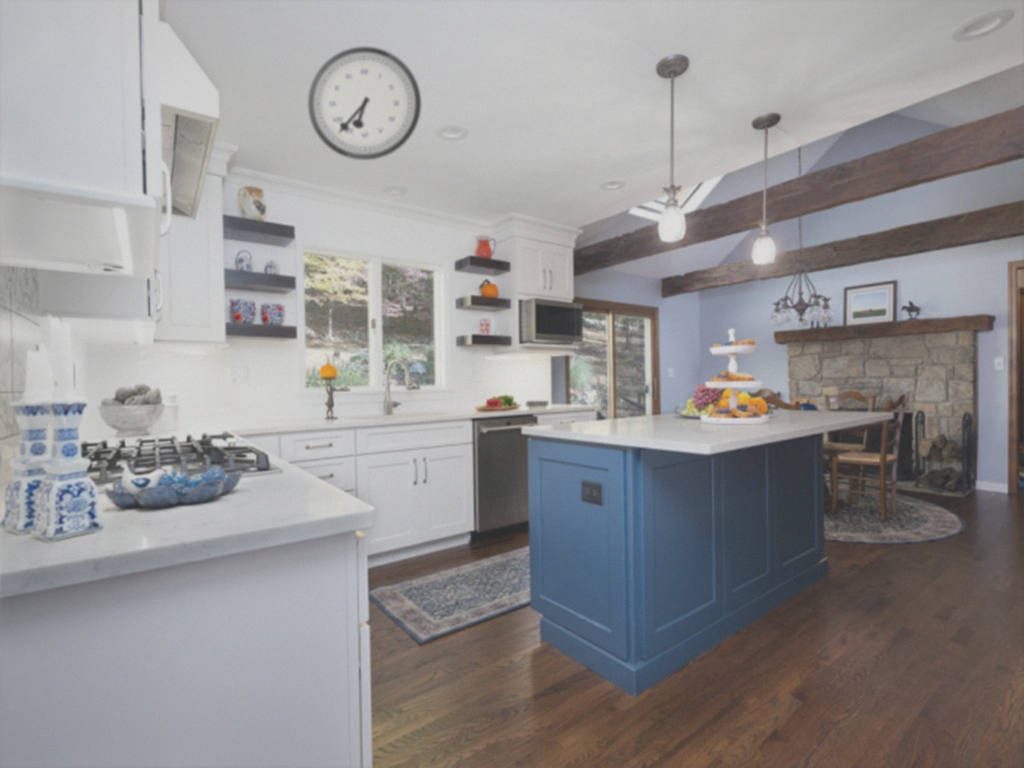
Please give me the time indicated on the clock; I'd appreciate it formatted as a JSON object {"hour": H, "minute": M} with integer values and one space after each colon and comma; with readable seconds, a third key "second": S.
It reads {"hour": 6, "minute": 37}
